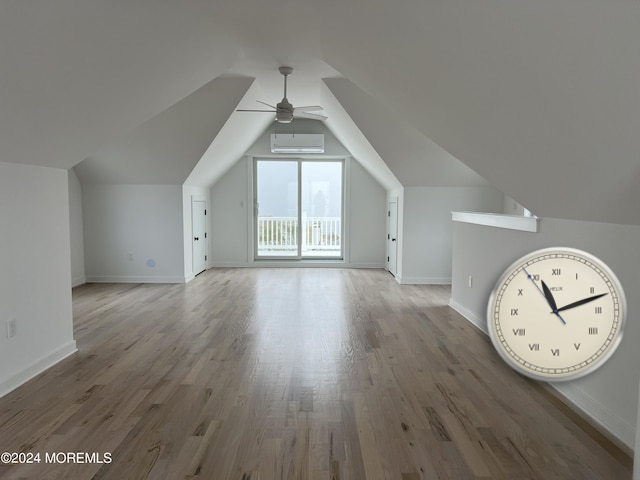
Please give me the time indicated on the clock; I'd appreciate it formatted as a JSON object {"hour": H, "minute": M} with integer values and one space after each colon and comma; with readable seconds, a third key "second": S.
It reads {"hour": 11, "minute": 11, "second": 54}
